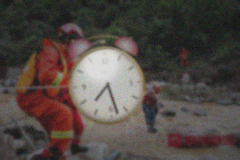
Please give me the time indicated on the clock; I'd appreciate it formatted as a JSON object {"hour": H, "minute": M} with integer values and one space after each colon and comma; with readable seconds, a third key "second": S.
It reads {"hour": 7, "minute": 28}
